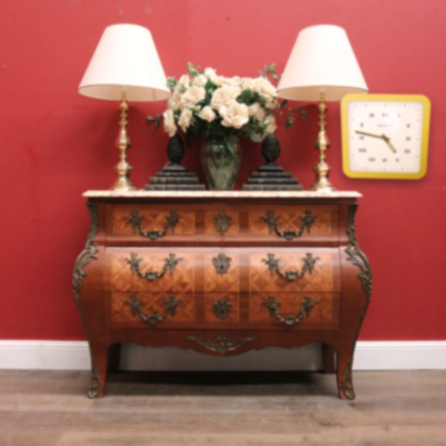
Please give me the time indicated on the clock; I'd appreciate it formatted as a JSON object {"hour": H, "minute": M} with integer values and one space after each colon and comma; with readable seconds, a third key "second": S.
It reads {"hour": 4, "minute": 47}
